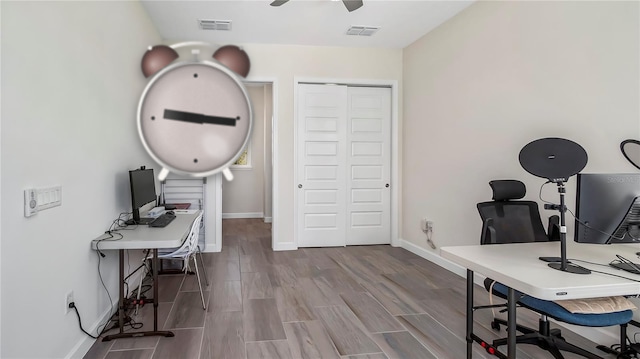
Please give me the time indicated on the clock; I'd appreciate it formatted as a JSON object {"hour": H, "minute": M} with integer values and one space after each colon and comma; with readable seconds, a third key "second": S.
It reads {"hour": 9, "minute": 16}
